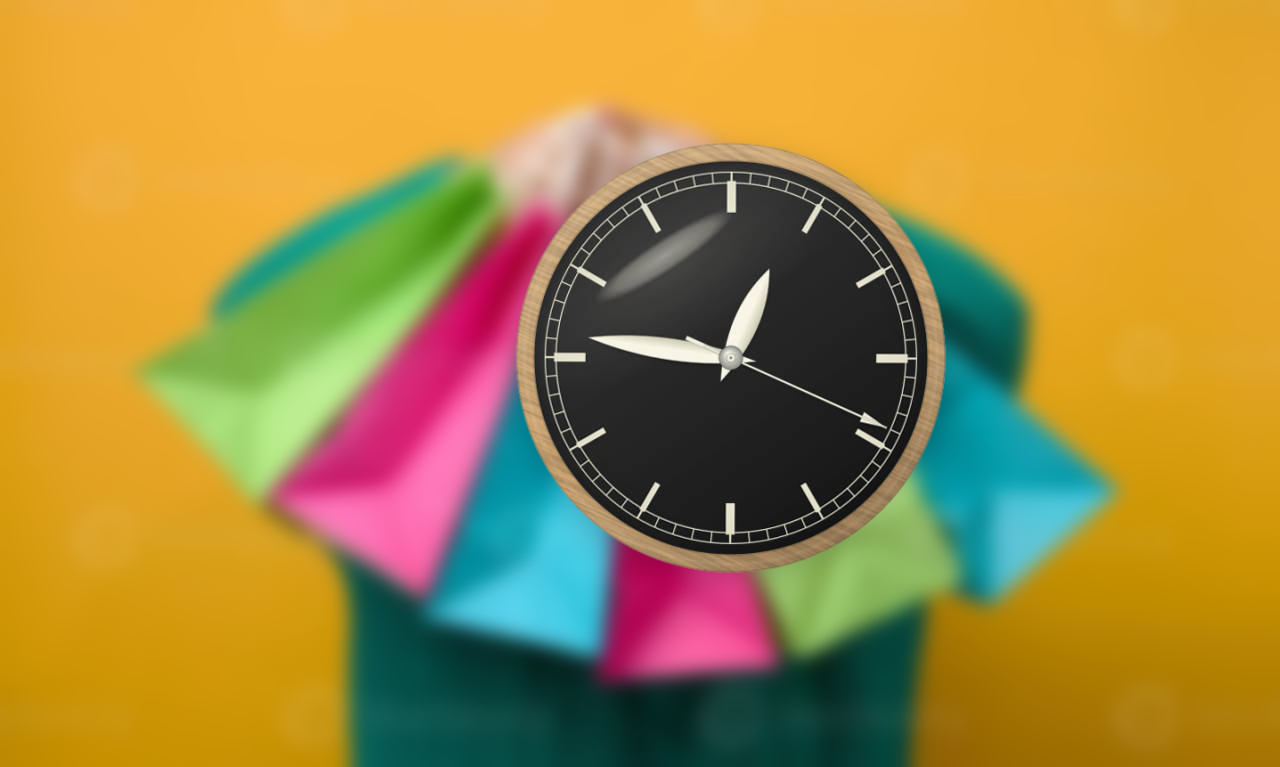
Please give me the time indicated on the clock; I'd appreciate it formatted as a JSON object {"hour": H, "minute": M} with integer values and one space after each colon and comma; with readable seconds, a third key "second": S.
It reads {"hour": 12, "minute": 46, "second": 19}
